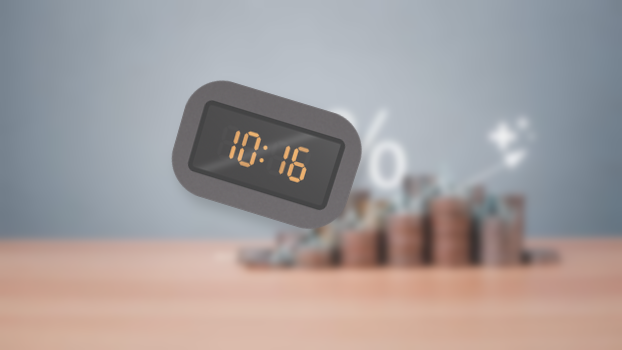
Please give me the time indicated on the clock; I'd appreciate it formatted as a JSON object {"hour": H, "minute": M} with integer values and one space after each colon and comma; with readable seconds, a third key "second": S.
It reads {"hour": 10, "minute": 16}
